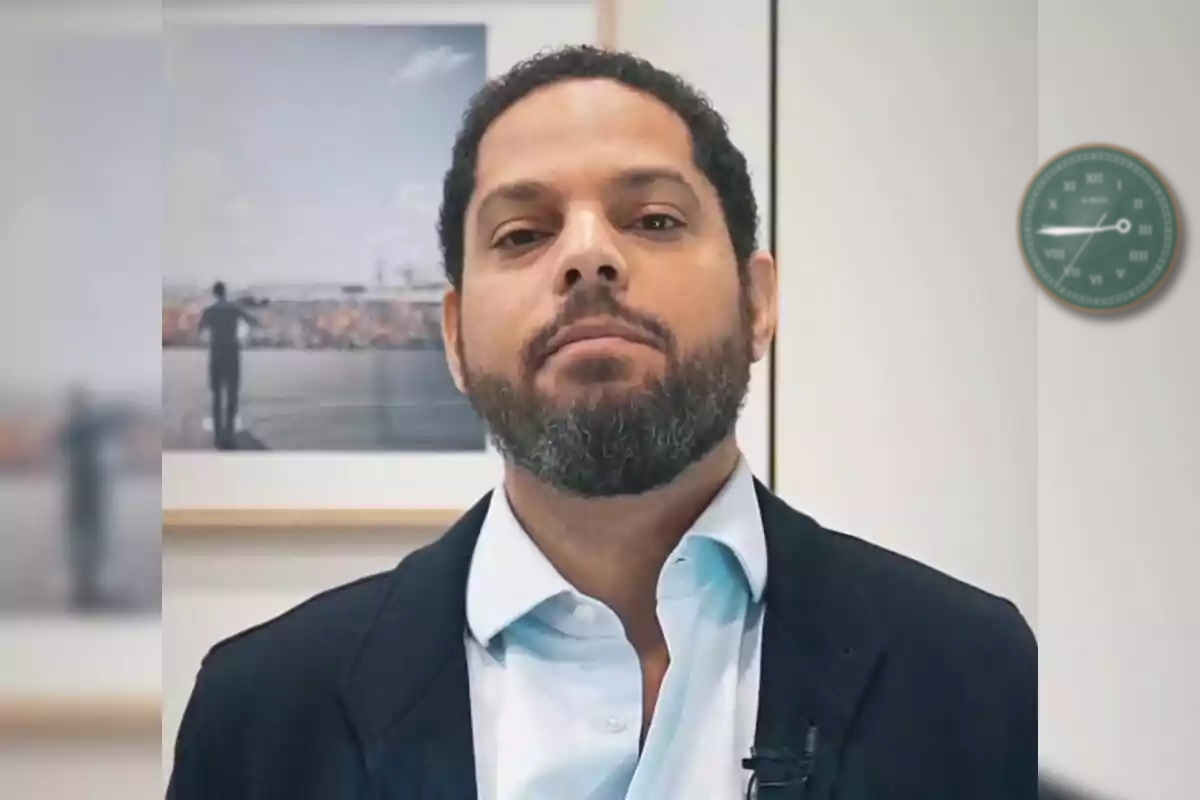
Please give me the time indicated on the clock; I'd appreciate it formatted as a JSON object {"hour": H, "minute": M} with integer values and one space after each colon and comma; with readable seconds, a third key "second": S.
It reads {"hour": 2, "minute": 44, "second": 36}
